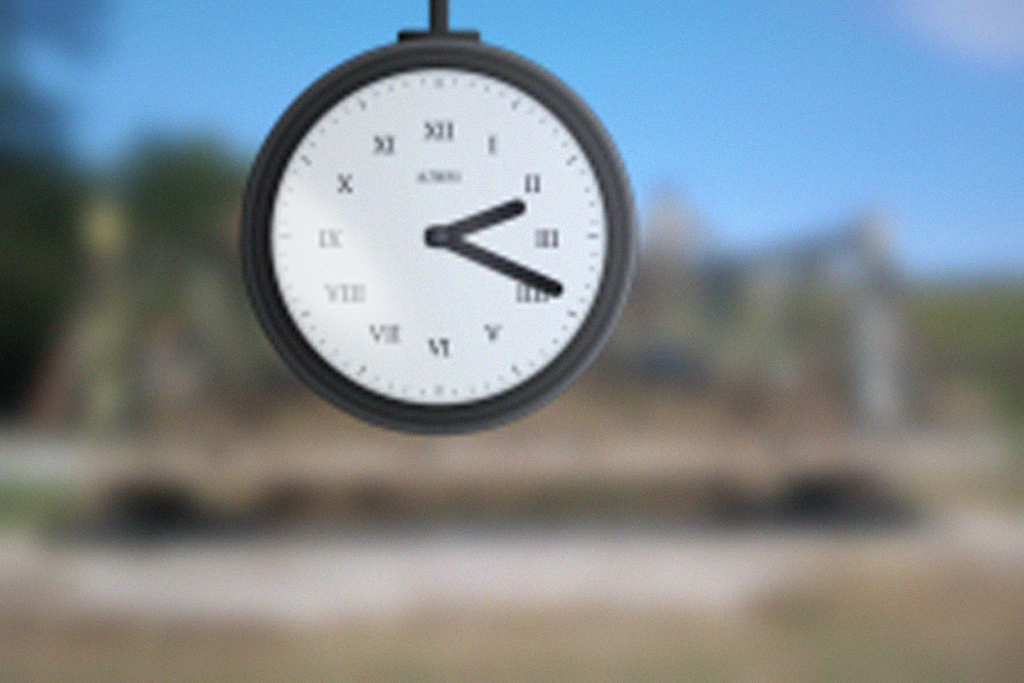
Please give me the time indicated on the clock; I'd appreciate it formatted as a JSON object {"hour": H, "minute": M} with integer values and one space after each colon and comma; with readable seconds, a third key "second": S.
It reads {"hour": 2, "minute": 19}
